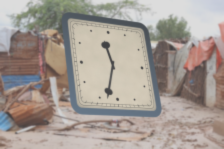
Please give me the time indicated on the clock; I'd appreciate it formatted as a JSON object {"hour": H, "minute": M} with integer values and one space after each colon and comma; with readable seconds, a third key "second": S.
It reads {"hour": 11, "minute": 33}
